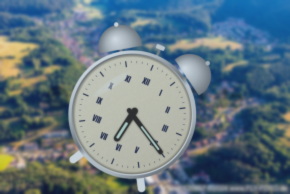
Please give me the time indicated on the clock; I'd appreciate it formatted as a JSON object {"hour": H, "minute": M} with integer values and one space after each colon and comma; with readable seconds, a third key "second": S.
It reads {"hour": 6, "minute": 20}
